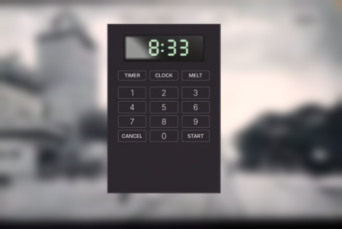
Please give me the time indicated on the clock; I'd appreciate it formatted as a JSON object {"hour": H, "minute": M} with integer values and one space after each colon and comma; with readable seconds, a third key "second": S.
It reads {"hour": 8, "minute": 33}
